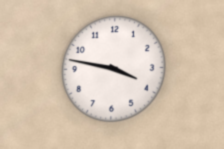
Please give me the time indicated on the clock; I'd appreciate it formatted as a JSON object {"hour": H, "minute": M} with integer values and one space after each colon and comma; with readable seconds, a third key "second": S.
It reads {"hour": 3, "minute": 47}
